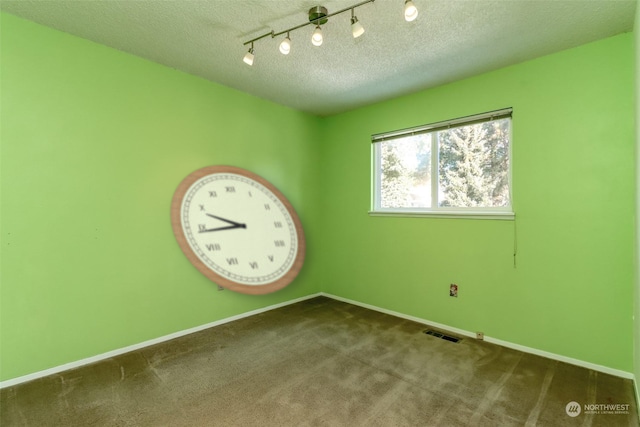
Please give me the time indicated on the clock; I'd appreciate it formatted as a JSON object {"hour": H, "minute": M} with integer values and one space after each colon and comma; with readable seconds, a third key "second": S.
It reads {"hour": 9, "minute": 44}
